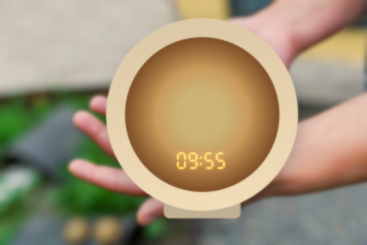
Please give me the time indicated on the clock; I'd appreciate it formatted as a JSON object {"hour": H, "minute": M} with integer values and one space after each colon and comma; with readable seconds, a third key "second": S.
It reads {"hour": 9, "minute": 55}
